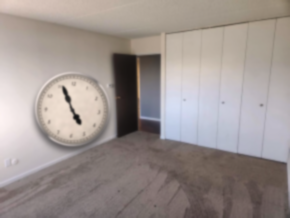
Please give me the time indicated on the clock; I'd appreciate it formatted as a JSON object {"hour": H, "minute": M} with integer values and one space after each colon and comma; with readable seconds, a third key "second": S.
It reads {"hour": 4, "minute": 56}
